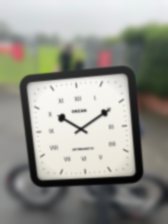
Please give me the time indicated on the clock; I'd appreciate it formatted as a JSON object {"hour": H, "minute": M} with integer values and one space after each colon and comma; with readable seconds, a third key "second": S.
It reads {"hour": 10, "minute": 10}
